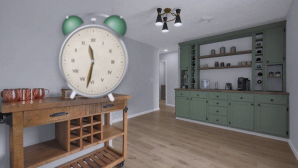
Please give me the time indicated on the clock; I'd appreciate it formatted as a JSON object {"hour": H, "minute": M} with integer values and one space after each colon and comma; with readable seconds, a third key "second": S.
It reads {"hour": 11, "minute": 32}
